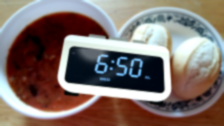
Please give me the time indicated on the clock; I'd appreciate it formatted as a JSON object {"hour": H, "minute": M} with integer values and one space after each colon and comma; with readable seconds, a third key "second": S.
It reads {"hour": 6, "minute": 50}
